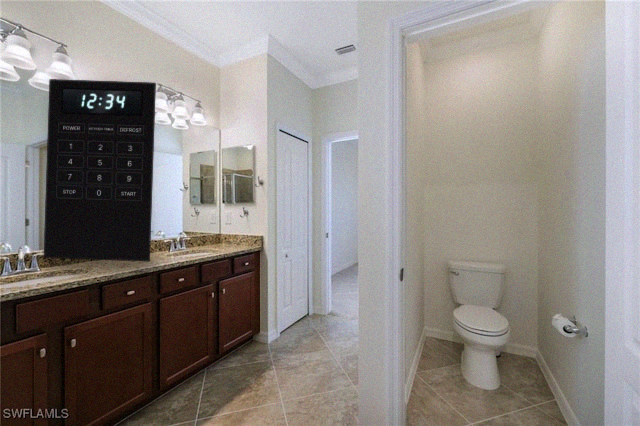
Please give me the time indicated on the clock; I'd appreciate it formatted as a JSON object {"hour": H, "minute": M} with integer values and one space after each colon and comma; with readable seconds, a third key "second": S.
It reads {"hour": 12, "minute": 34}
